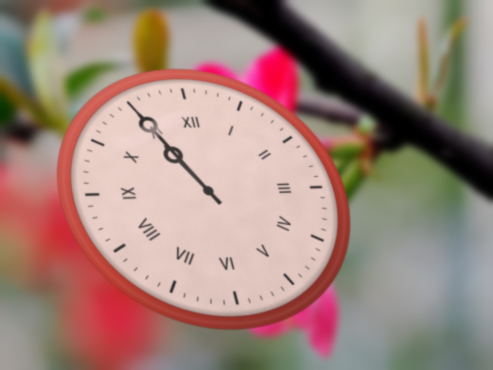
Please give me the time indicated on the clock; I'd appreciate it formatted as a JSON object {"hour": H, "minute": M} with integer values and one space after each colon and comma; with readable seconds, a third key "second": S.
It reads {"hour": 10, "minute": 55}
